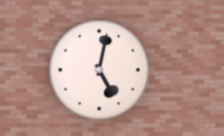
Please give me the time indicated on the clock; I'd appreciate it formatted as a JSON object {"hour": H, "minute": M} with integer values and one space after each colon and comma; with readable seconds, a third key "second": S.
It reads {"hour": 5, "minute": 2}
